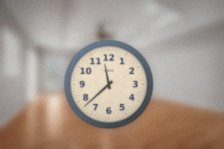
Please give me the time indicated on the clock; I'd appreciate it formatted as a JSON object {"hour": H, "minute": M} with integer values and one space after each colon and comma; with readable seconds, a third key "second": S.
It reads {"hour": 11, "minute": 38}
